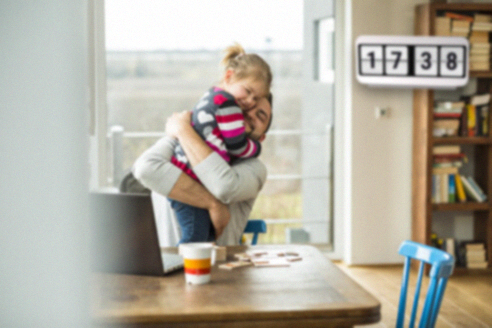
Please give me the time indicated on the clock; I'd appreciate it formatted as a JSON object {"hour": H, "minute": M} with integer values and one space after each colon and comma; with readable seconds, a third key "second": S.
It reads {"hour": 17, "minute": 38}
